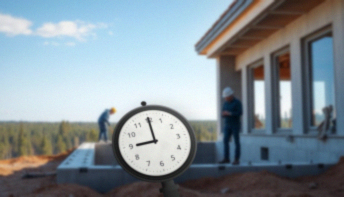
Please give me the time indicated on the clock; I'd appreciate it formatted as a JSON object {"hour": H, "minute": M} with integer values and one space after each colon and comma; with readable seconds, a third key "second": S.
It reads {"hour": 9, "minute": 0}
